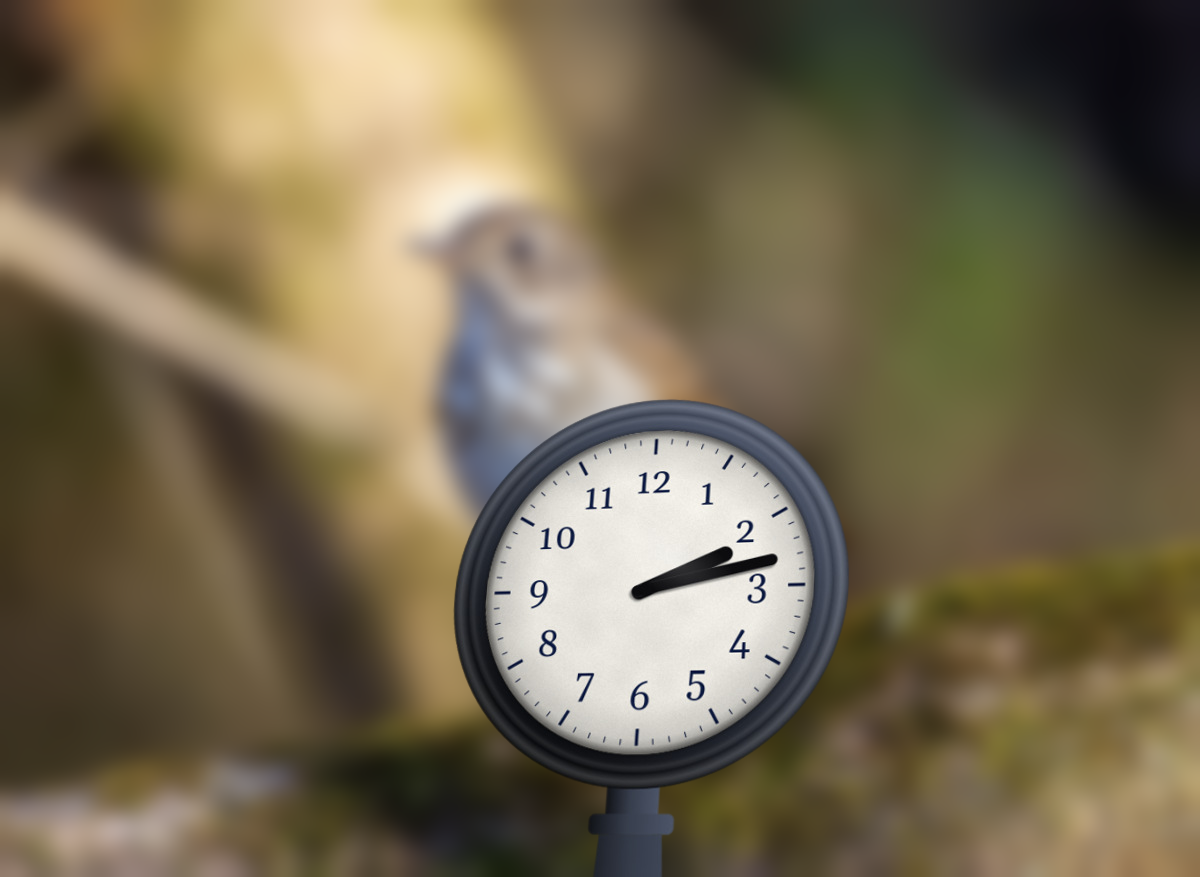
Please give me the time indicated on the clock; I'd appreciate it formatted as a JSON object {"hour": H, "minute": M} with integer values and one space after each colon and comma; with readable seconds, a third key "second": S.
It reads {"hour": 2, "minute": 13}
